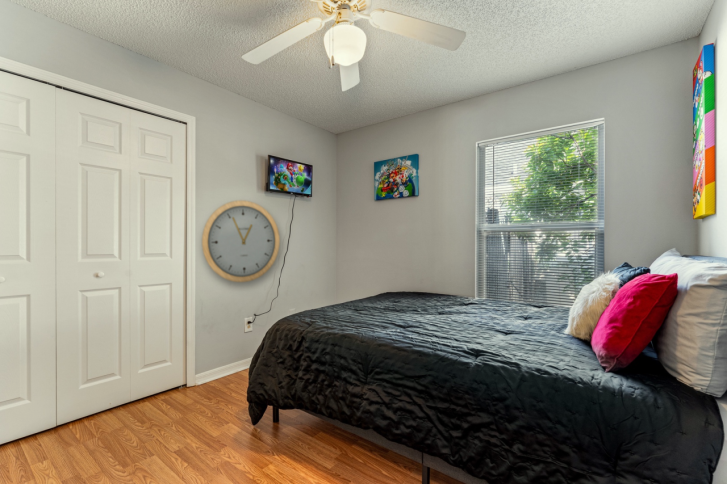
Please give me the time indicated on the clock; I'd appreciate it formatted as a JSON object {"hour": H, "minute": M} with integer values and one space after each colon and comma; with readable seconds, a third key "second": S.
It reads {"hour": 12, "minute": 56}
